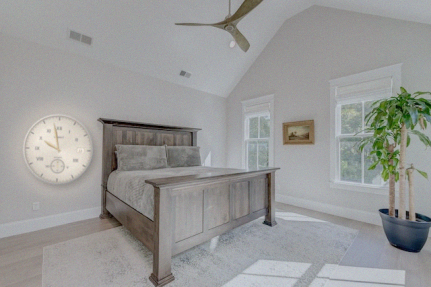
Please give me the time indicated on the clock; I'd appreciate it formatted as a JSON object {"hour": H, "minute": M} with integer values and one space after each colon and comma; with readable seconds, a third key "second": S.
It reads {"hour": 9, "minute": 58}
